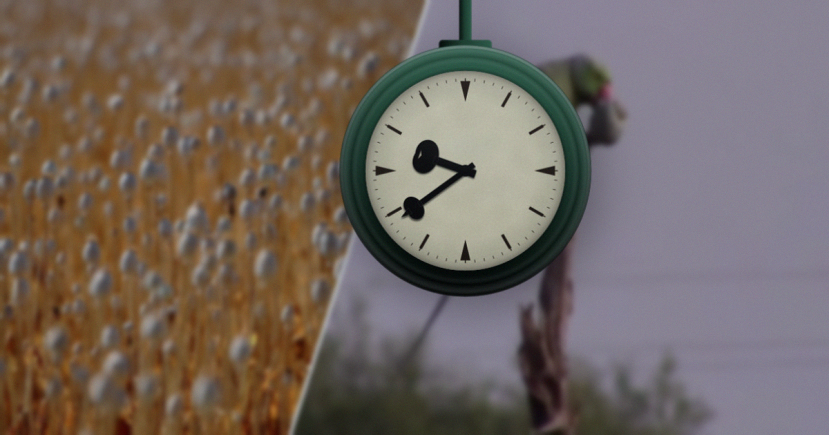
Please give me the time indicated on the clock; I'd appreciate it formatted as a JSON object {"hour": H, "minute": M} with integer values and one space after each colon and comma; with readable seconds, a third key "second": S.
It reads {"hour": 9, "minute": 39}
